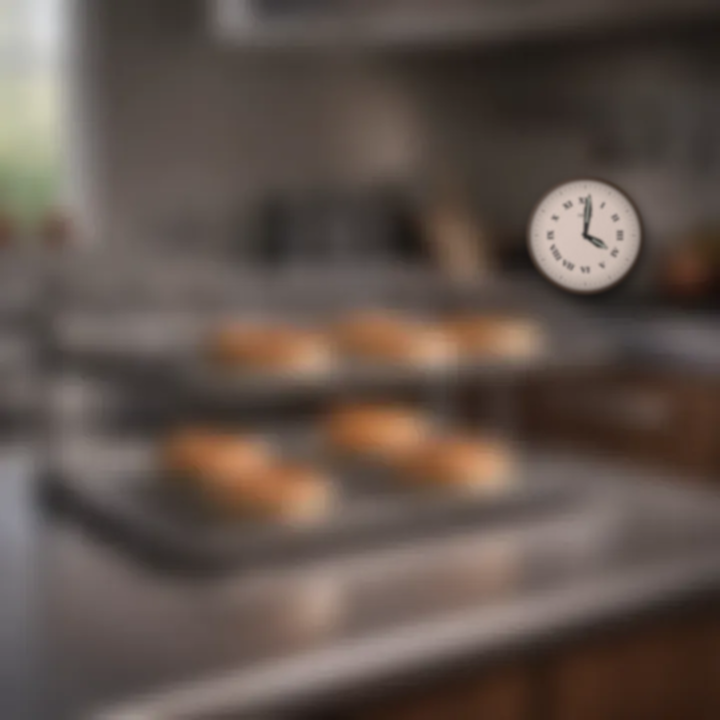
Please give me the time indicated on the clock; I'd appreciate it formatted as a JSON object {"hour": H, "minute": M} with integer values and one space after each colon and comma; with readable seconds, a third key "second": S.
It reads {"hour": 4, "minute": 1}
